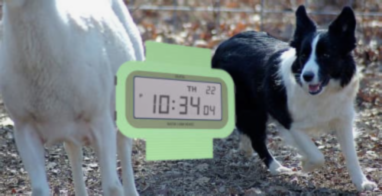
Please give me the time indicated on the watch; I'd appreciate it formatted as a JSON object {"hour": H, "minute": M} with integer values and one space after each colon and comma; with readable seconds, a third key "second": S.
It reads {"hour": 10, "minute": 34}
